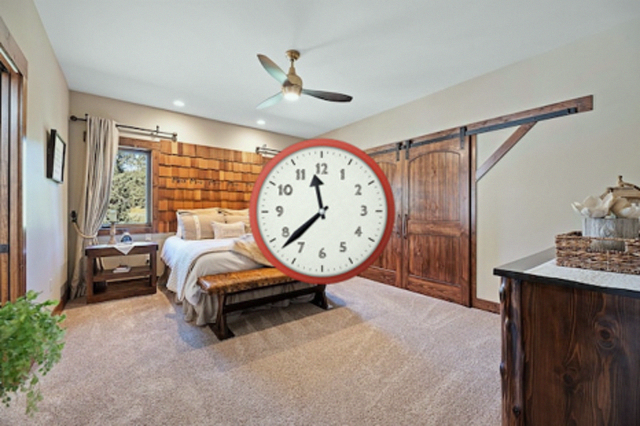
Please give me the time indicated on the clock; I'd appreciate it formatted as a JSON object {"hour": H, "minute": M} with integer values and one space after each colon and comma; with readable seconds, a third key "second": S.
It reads {"hour": 11, "minute": 38}
